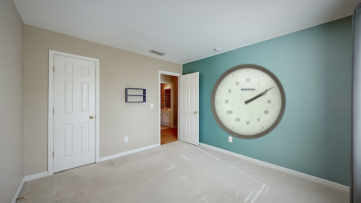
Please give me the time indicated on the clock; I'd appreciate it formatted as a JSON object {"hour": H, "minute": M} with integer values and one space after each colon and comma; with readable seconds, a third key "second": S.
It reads {"hour": 2, "minute": 10}
